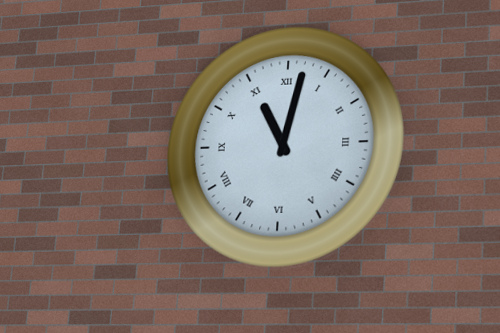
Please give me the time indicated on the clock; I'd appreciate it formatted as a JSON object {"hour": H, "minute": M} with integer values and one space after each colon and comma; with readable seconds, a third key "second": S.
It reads {"hour": 11, "minute": 2}
